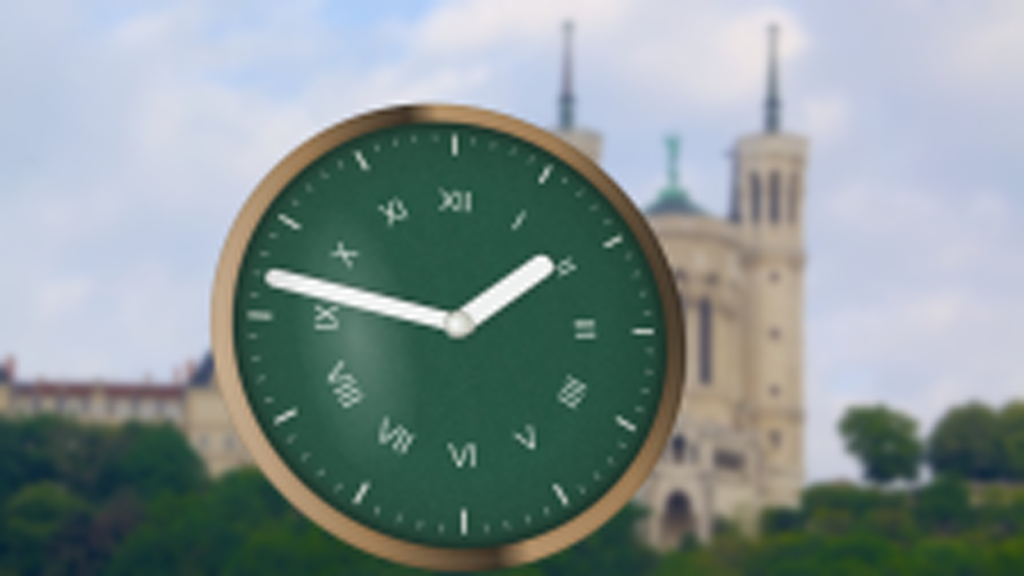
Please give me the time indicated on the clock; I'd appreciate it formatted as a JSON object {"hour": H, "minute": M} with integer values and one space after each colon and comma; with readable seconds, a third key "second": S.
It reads {"hour": 1, "minute": 47}
